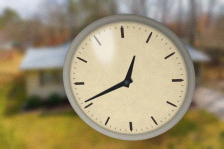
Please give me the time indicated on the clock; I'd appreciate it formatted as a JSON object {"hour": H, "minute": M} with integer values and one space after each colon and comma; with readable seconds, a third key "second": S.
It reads {"hour": 12, "minute": 41}
